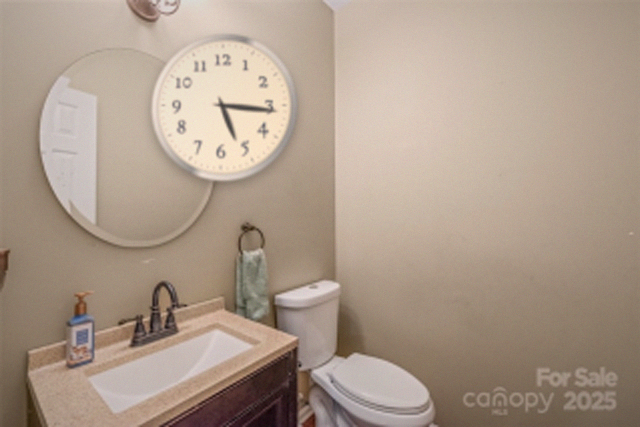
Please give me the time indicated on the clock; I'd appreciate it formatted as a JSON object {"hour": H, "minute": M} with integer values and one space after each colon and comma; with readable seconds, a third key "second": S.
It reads {"hour": 5, "minute": 16}
